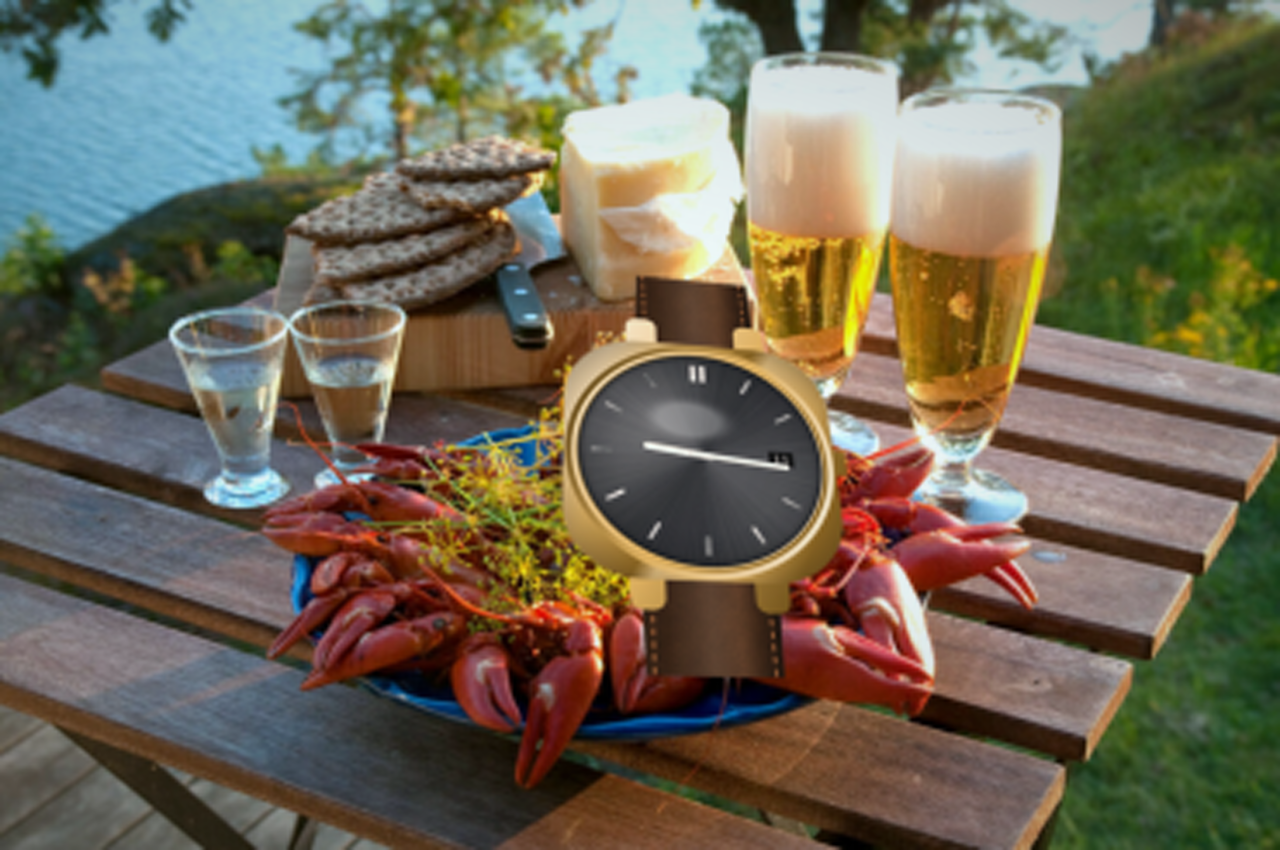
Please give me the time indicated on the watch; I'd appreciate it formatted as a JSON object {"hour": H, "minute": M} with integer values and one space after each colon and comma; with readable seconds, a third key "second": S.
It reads {"hour": 9, "minute": 16}
